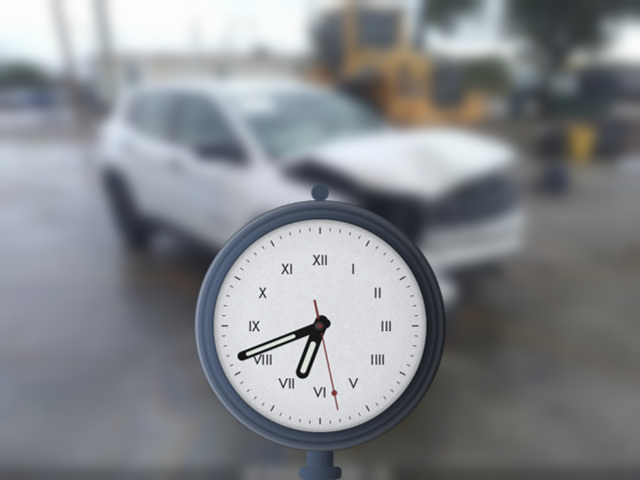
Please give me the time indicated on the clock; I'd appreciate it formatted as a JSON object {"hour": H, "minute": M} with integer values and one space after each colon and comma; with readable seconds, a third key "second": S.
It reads {"hour": 6, "minute": 41, "second": 28}
